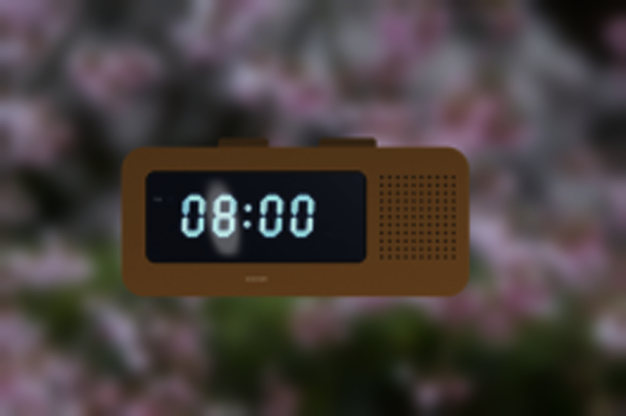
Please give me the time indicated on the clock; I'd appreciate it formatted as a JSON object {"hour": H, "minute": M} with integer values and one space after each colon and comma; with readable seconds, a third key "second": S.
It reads {"hour": 8, "minute": 0}
